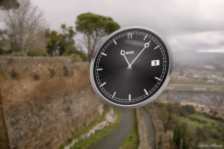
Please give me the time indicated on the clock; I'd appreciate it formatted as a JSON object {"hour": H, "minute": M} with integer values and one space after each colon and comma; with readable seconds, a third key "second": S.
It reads {"hour": 11, "minute": 7}
